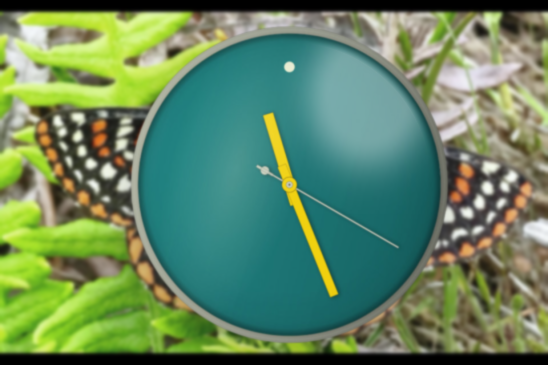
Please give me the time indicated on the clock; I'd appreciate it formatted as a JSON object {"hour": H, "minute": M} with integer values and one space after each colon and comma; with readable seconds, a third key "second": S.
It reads {"hour": 11, "minute": 26, "second": 20}
